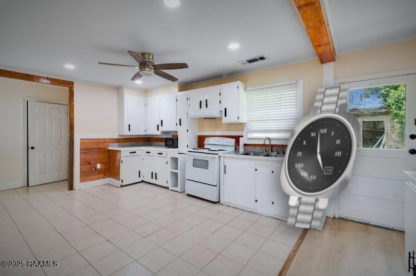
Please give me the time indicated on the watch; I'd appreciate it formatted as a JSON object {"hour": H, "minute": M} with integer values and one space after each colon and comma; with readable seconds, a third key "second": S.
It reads {"hour": 4, "minute": 58}
